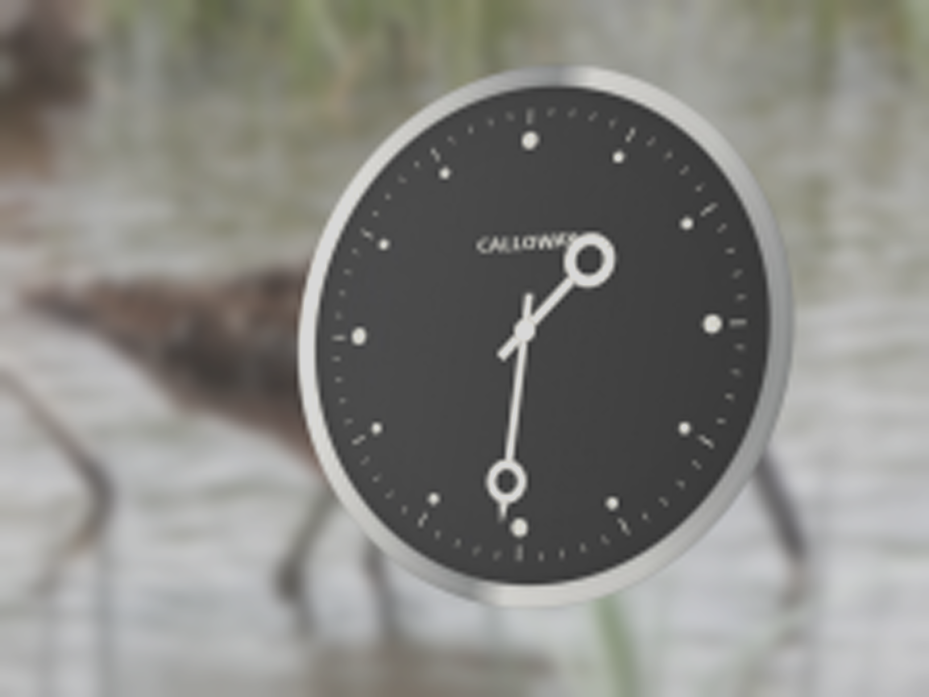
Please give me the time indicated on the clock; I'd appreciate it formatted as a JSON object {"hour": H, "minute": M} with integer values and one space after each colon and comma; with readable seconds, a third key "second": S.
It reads {"hour": 1, "minute": 31}
